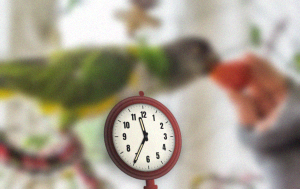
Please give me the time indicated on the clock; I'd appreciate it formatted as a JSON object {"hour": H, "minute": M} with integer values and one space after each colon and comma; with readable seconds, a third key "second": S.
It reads {"hour": 11, "minute": 35}
